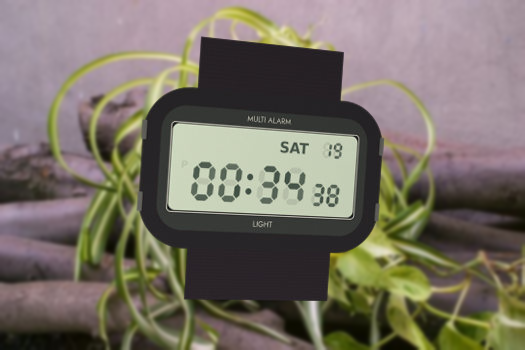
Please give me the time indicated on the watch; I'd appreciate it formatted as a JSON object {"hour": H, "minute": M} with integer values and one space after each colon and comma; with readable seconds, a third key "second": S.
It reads {"hour": 0, "minute": 34, "second": 38}
